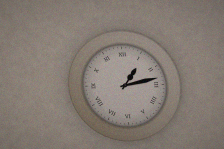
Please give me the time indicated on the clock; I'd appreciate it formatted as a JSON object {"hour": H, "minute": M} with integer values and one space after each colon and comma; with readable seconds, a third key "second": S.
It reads {"hour": 1, "minute": 13}
